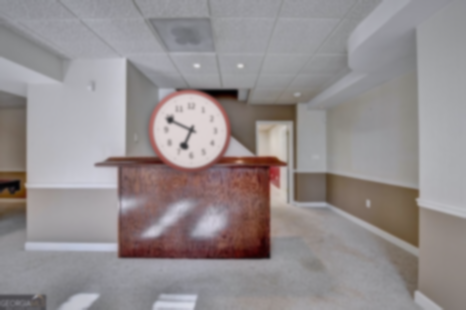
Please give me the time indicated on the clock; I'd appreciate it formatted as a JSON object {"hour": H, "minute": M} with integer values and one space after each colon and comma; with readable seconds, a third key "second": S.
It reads {"hour": 6, "minute": 49}
